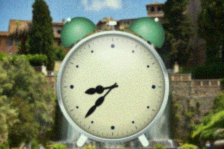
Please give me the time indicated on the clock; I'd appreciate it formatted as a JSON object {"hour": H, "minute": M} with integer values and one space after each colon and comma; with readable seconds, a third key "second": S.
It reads {"hour": 8, "minute": 37}
